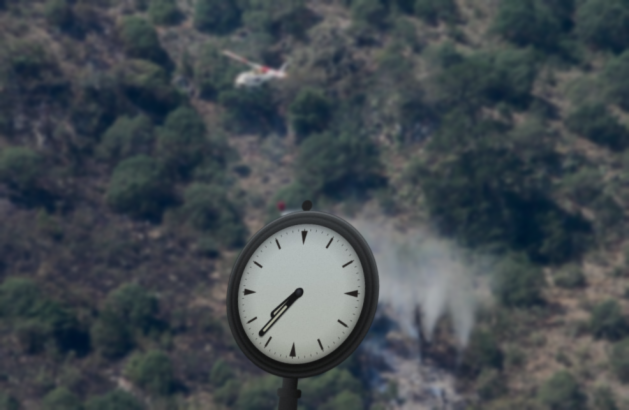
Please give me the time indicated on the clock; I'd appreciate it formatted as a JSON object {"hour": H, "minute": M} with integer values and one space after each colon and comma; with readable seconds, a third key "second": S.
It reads {"hour": 7, "minute": 37}
